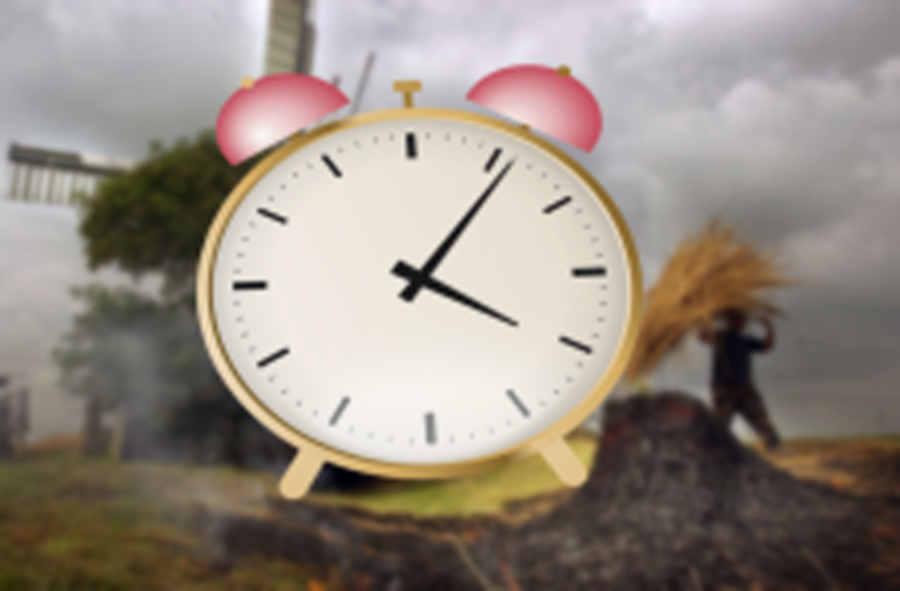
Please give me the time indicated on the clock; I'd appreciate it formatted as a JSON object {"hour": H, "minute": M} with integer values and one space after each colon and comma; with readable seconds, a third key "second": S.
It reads {"hour": 4, "minute": 6}
